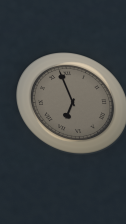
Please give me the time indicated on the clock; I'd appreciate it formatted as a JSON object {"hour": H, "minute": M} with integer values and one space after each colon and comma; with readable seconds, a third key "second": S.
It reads {"hour": 6, "minute": 58}
